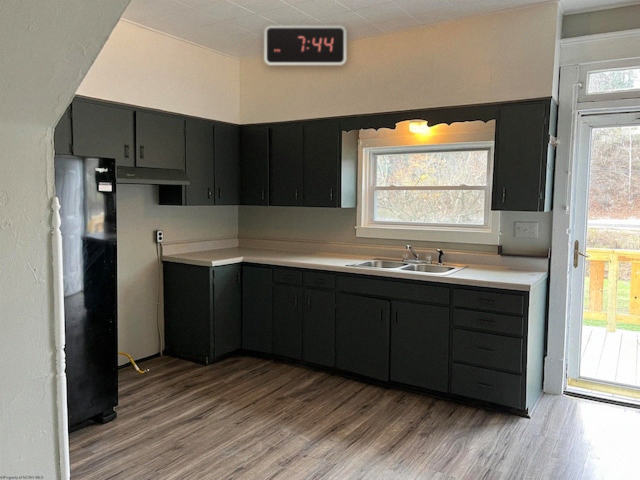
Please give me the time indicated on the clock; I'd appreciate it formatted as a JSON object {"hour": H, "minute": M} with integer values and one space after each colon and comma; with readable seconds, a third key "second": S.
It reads {"hour": 7, "minute": 44}
